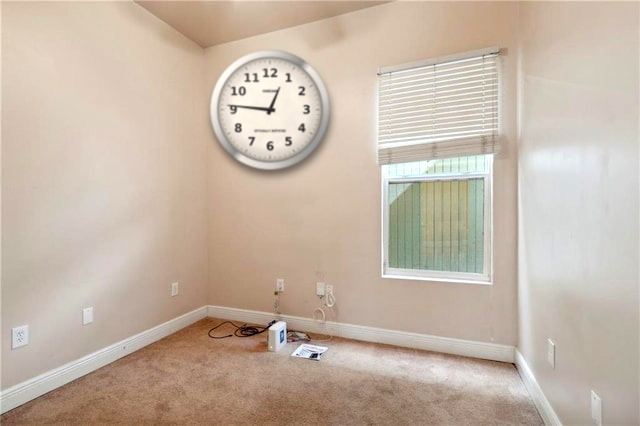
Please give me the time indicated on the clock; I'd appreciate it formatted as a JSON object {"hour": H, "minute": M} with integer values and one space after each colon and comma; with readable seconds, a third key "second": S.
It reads {"hour": 12, "minute": 46}
